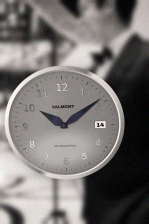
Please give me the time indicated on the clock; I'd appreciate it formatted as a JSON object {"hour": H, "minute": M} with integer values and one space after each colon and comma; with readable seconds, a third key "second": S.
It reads {"hour": 10, "minute": 9}
